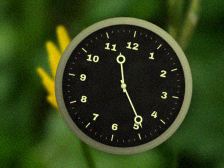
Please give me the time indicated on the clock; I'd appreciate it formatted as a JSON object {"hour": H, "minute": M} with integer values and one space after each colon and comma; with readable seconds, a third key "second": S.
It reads {"hour": 11, "minute": 24}
